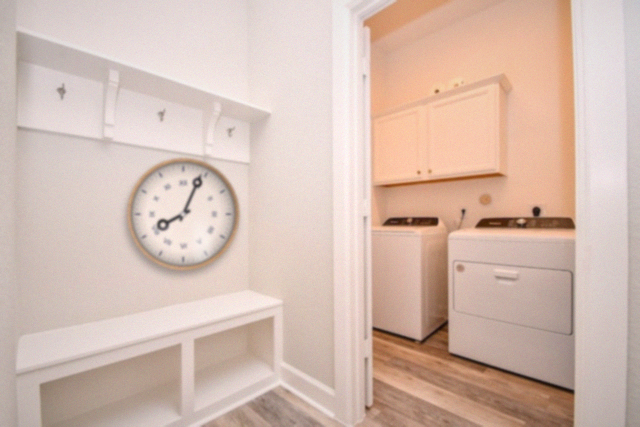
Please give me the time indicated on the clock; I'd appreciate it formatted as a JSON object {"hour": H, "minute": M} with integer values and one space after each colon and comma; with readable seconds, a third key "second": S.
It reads {"hour": 8, "minute": 4}
